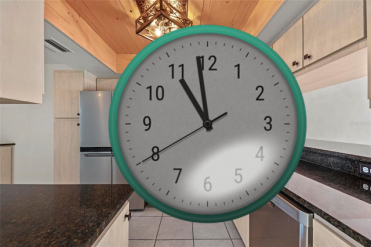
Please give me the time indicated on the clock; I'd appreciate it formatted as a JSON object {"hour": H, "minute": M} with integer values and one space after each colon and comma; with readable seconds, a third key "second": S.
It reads {"hour": 10, "minute": 58, "second": 40}
